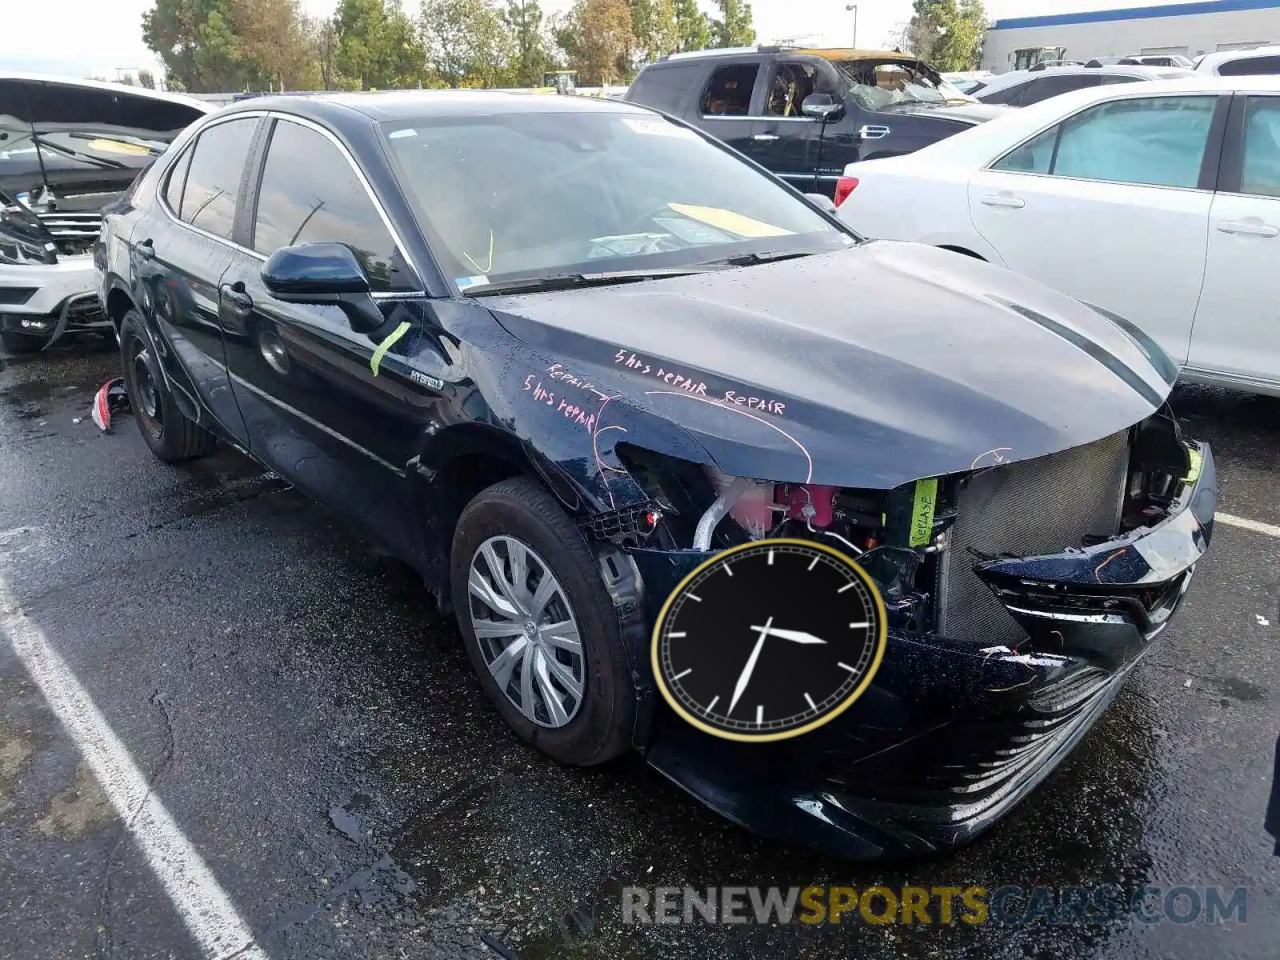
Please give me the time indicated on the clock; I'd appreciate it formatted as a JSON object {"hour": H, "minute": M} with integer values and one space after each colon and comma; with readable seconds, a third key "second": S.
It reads {"hour": 3, "minute": 33}
